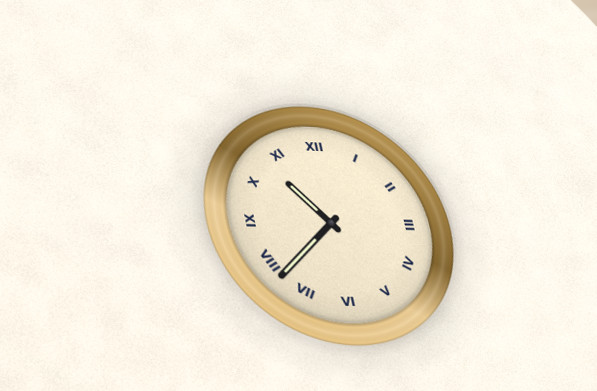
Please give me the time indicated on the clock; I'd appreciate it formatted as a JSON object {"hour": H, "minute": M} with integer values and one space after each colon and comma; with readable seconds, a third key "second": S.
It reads {"hour": 10, "minute": 38}
